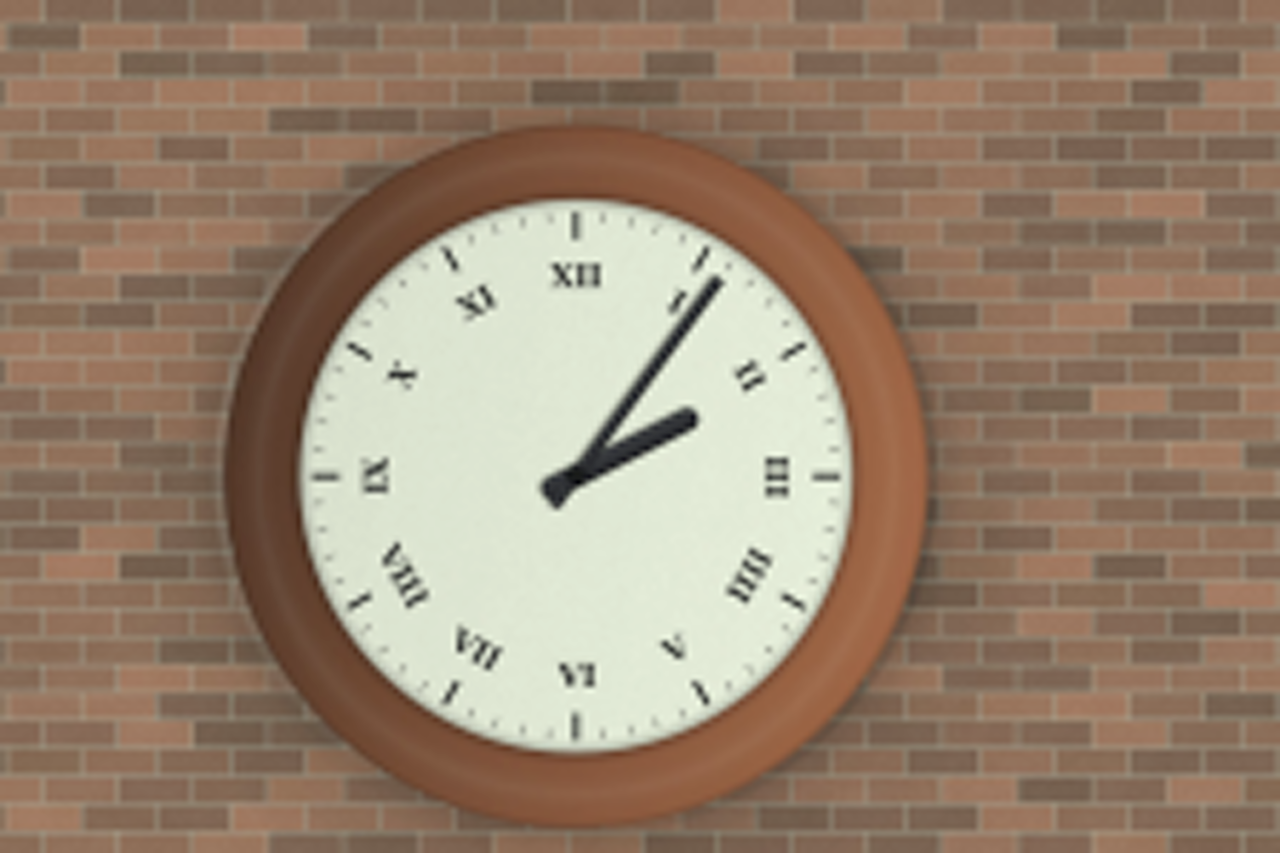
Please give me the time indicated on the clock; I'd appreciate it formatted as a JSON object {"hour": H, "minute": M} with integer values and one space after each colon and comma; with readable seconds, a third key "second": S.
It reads {"hour": 2, "minute": 6}
